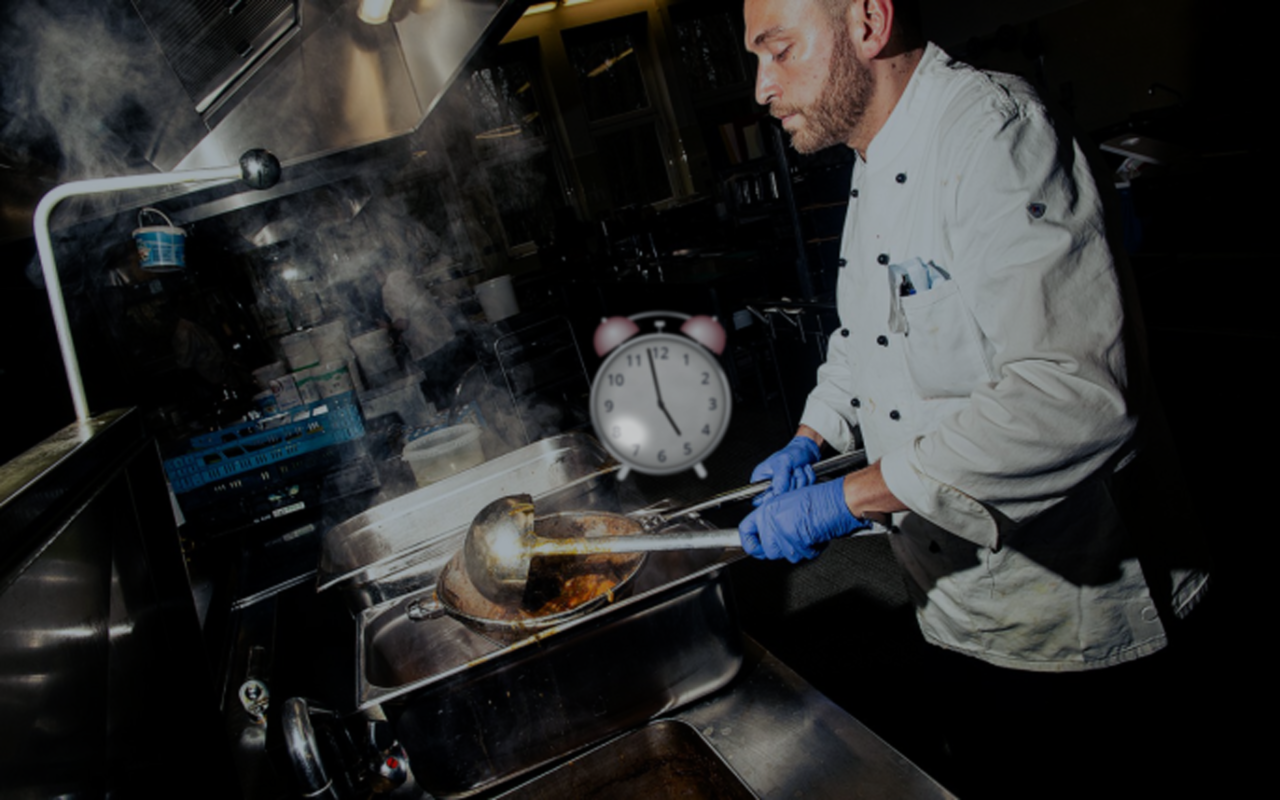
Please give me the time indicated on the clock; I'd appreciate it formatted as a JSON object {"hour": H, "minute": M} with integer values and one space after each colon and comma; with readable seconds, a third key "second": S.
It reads {"hour": 4, "minute": 58}
